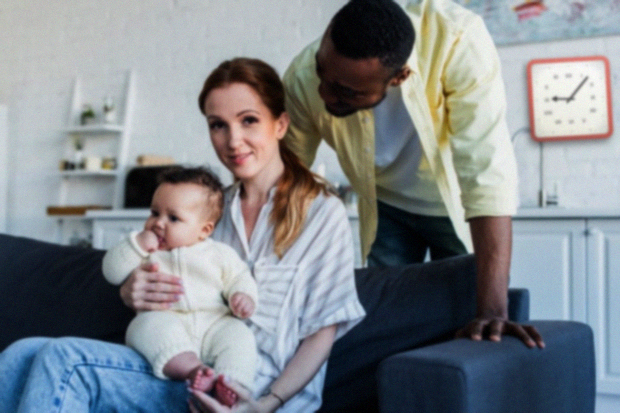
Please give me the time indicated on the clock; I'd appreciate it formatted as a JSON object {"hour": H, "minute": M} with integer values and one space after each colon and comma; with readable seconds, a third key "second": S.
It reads {"hour": 9, "minute": 7}
